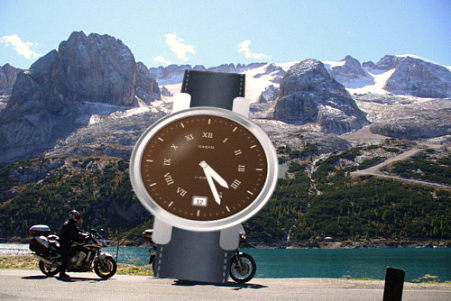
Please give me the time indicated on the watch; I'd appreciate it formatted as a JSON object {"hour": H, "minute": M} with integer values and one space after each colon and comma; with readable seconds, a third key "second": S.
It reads {"hour": 4, "minute": 26}
